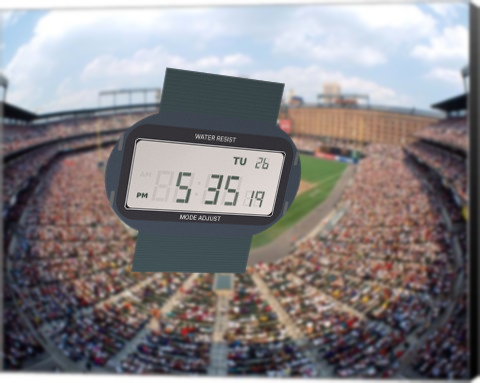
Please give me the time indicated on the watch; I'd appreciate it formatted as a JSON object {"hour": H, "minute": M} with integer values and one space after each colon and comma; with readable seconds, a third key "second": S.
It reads {"hour": 5, "minute": 35, "second": 19}
